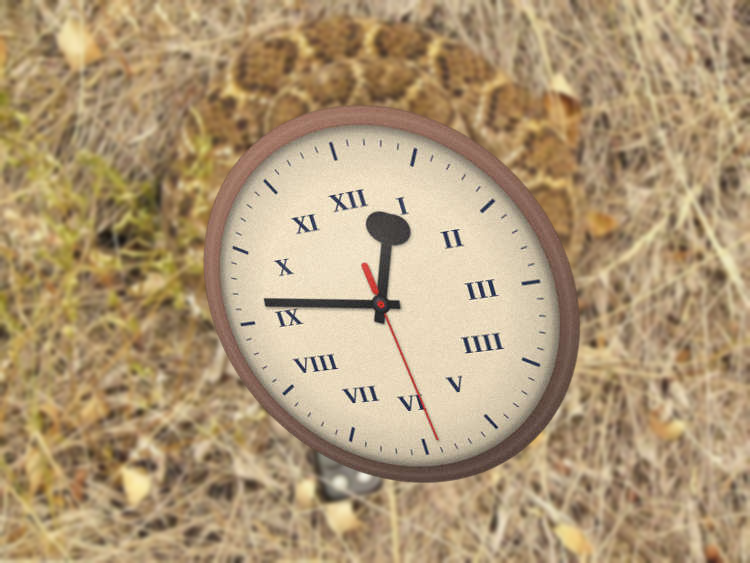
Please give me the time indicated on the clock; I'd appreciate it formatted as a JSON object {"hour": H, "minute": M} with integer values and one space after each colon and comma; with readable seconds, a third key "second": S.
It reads {"hour": 12, "minute": 46, "second": 29}
